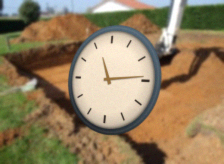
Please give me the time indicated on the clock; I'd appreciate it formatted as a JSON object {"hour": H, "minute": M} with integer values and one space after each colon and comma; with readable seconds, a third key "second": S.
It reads {"hour": 11, "minute": 14}
